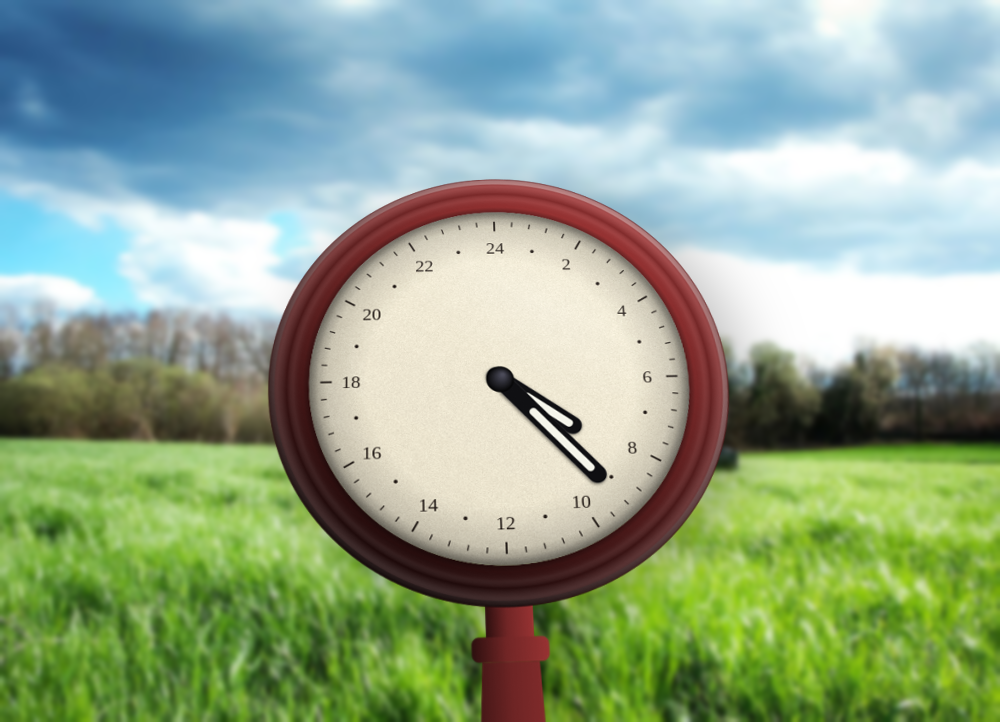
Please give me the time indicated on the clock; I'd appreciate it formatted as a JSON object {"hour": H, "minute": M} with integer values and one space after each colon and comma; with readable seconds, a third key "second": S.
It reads {"hour": 8, "minute": 23}
